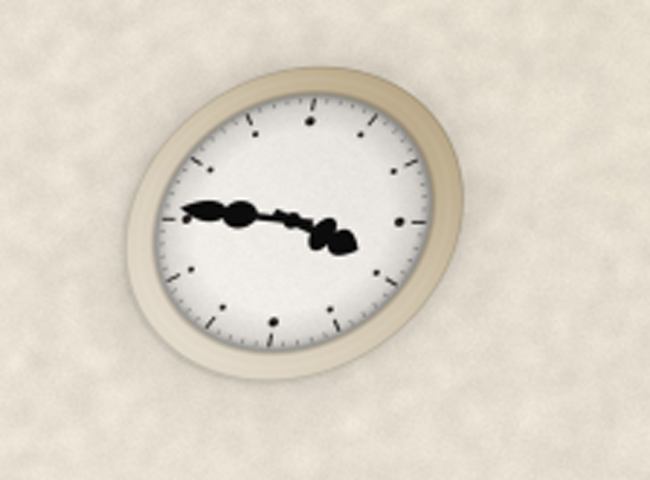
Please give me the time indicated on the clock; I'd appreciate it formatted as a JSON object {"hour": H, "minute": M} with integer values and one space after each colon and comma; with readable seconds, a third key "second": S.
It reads {"hour": 3, "minute": 46}
